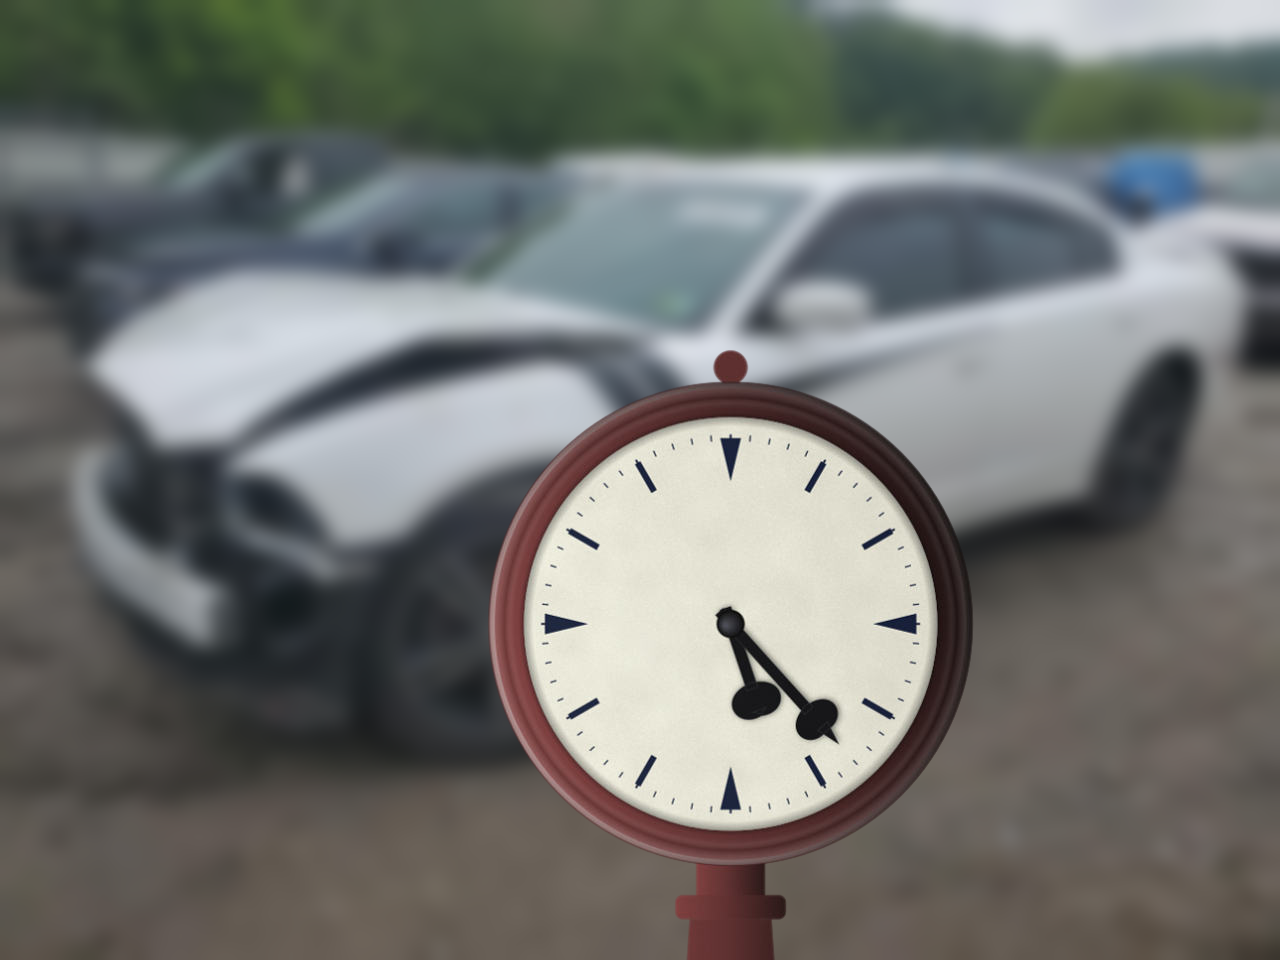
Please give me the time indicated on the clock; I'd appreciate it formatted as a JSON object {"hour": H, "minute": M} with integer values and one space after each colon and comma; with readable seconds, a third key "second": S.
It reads {"hour": 5, "minute": 23}
